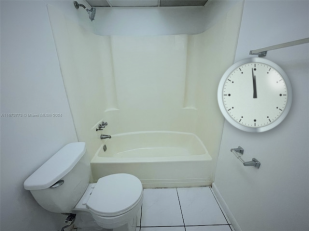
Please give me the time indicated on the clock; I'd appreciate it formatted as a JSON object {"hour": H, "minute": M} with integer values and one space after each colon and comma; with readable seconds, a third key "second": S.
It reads {"hour": 11, "minute": 59}
